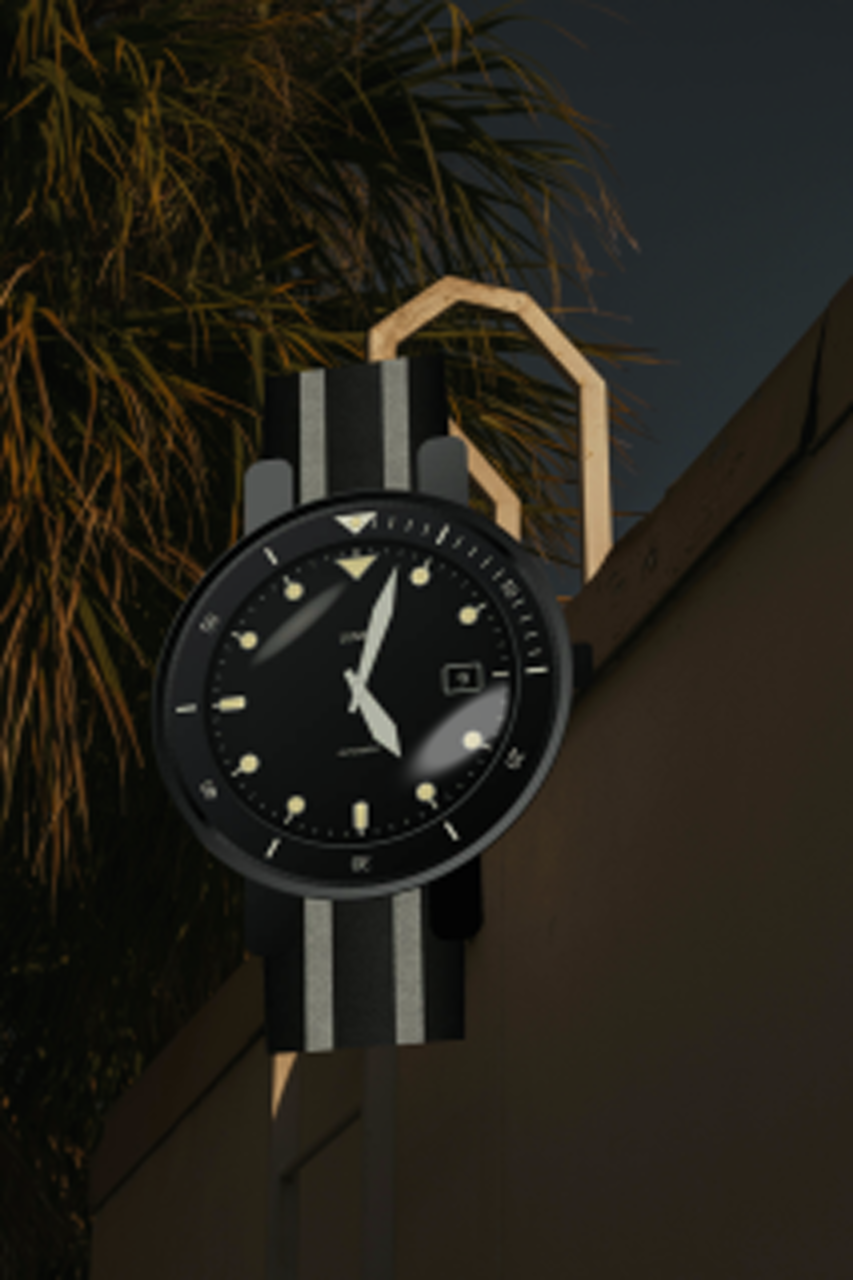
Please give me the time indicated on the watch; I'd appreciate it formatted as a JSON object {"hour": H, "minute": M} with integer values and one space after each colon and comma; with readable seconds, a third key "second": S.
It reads {"hour": 5, "minute": 3}
